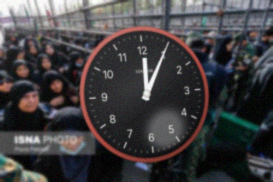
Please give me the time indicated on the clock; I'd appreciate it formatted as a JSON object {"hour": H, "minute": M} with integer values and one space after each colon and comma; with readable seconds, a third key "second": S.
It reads {"hour": 12, "minute": 5}
